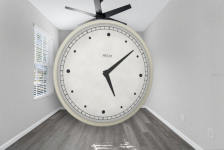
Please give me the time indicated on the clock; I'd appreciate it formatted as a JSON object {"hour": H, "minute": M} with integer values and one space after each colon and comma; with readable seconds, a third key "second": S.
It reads {"hour": 5, "minute": 8}
